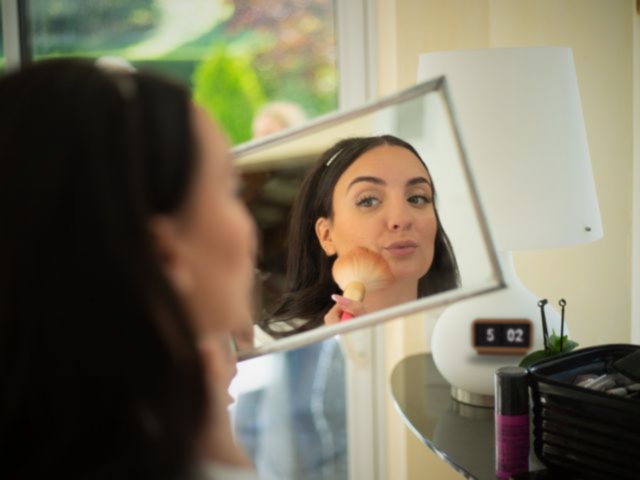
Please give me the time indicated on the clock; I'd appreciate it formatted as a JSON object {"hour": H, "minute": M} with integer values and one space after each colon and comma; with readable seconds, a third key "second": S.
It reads {"hour": 5, "minute": 2}
